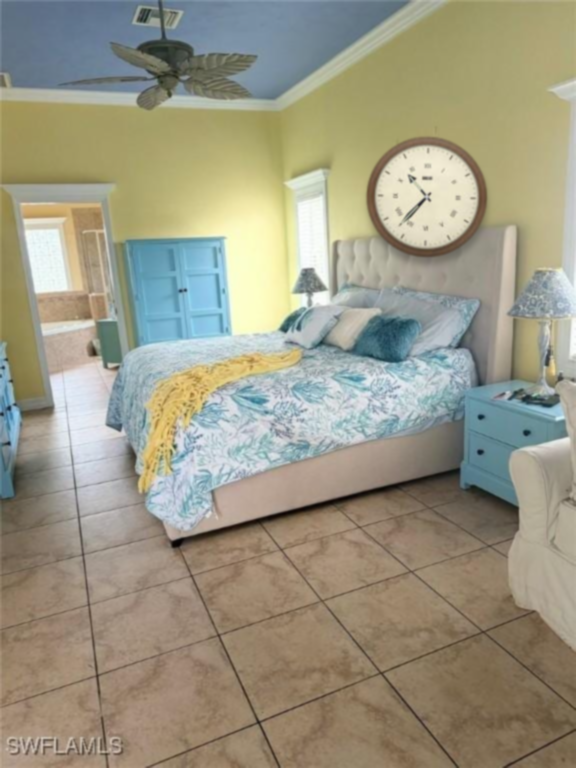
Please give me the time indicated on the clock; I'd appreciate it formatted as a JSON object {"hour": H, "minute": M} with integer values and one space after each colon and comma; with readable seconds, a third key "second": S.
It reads {"hour": 10, "minute": 37}
